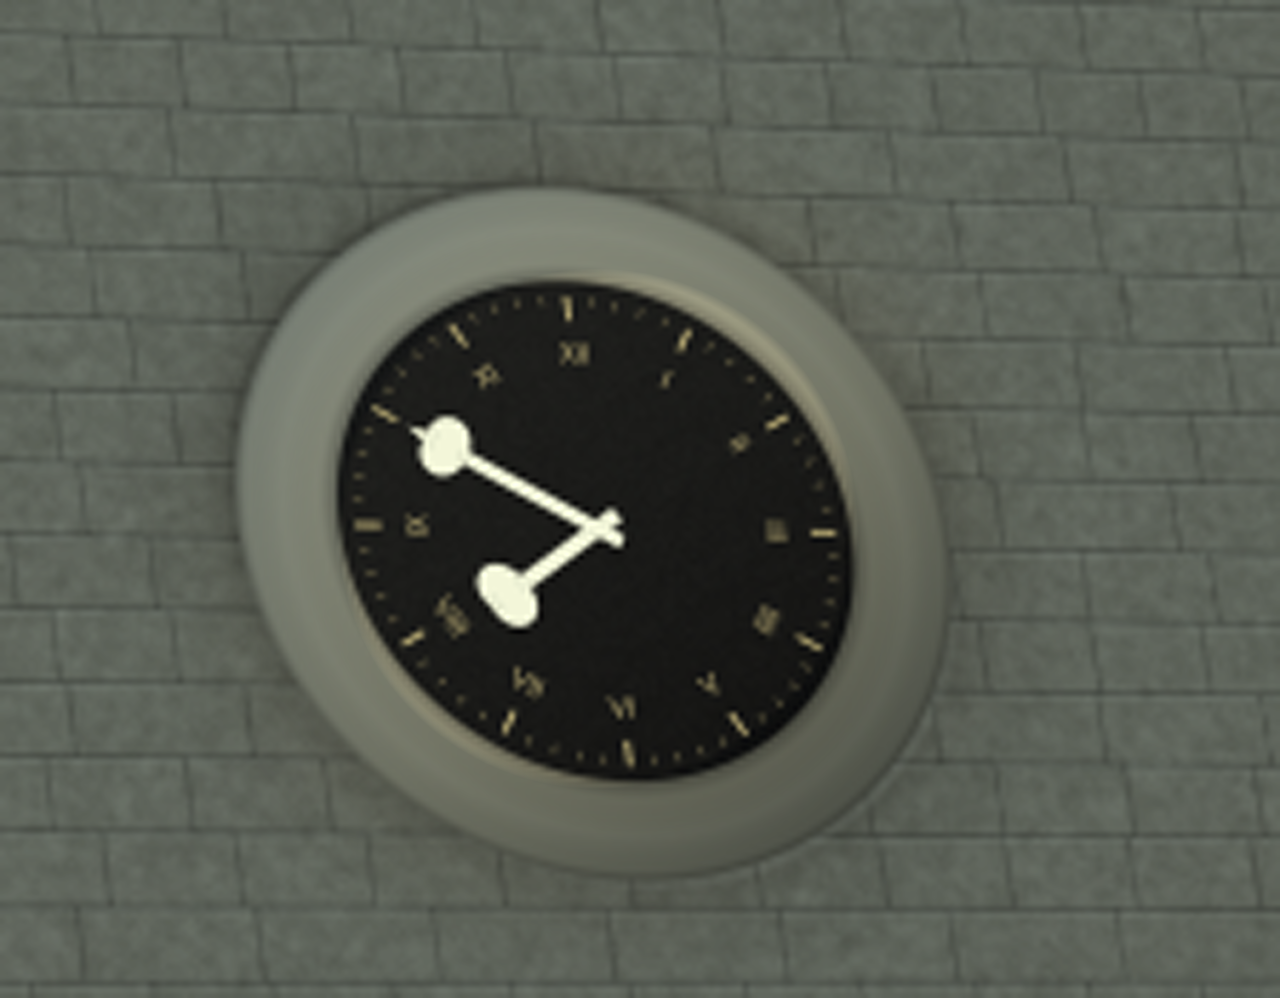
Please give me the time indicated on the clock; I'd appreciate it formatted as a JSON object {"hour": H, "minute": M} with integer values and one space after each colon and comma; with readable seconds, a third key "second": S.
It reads {"hour": 7, "minute": 50}
